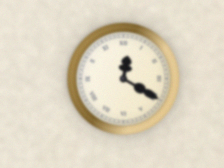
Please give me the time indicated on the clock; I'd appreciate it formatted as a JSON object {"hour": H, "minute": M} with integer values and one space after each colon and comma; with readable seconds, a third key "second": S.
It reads {"hour": 12, "minute": 20}
